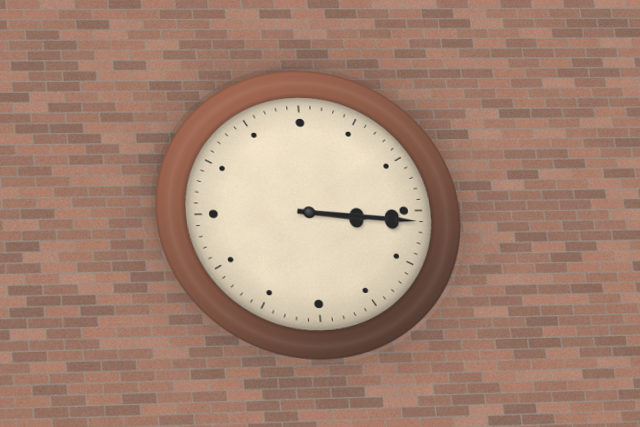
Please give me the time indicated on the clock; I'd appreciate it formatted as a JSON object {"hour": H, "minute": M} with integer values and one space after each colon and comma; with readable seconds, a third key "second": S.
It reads {"hour": 3, "minute": 16}
